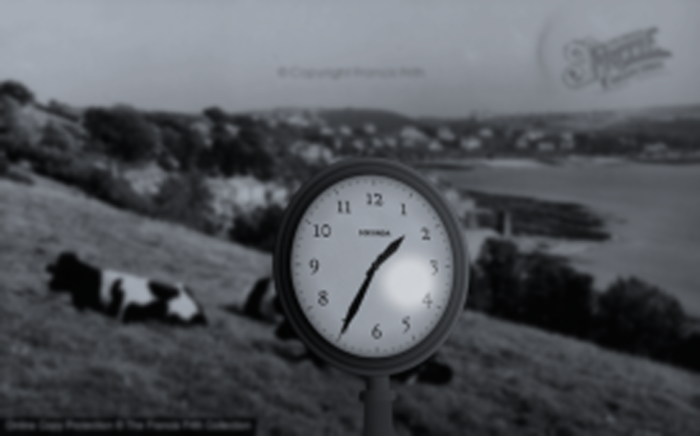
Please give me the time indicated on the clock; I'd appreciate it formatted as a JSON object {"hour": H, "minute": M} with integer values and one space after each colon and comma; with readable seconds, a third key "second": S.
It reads {"hour": 1, "minute": 35}
